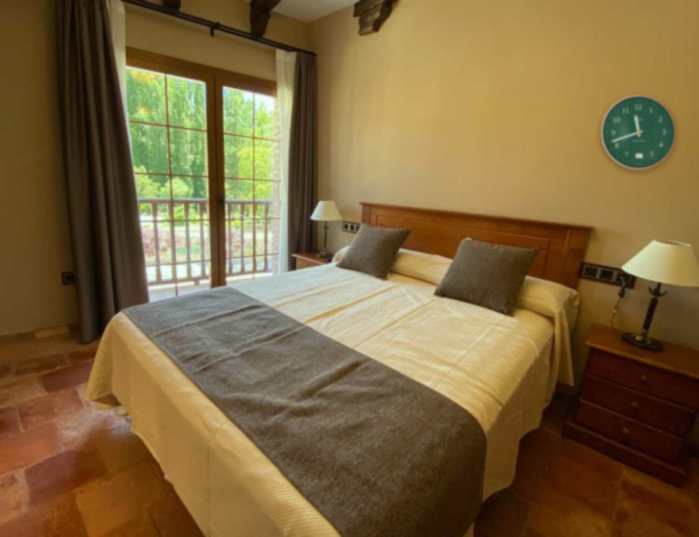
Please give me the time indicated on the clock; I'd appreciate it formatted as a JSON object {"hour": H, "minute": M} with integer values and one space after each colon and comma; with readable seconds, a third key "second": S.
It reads {"hour": 11, "minute": 42}
